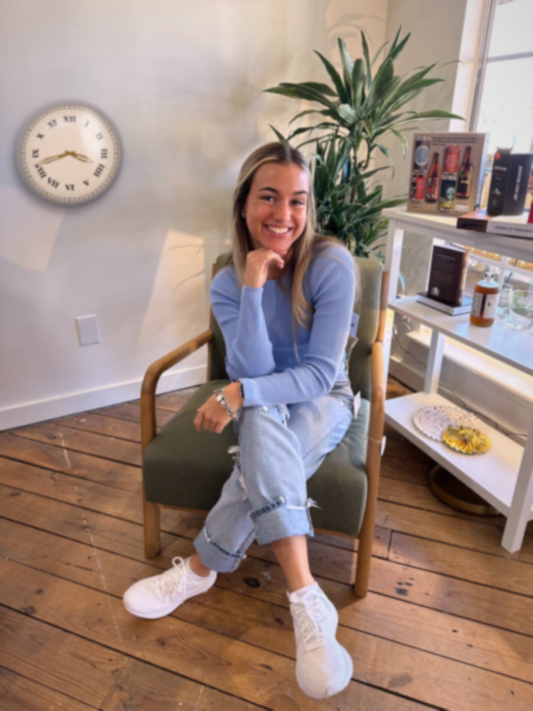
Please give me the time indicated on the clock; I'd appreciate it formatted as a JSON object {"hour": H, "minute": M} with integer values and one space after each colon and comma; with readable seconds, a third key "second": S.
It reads {"hour": 3, "minute": 42}
